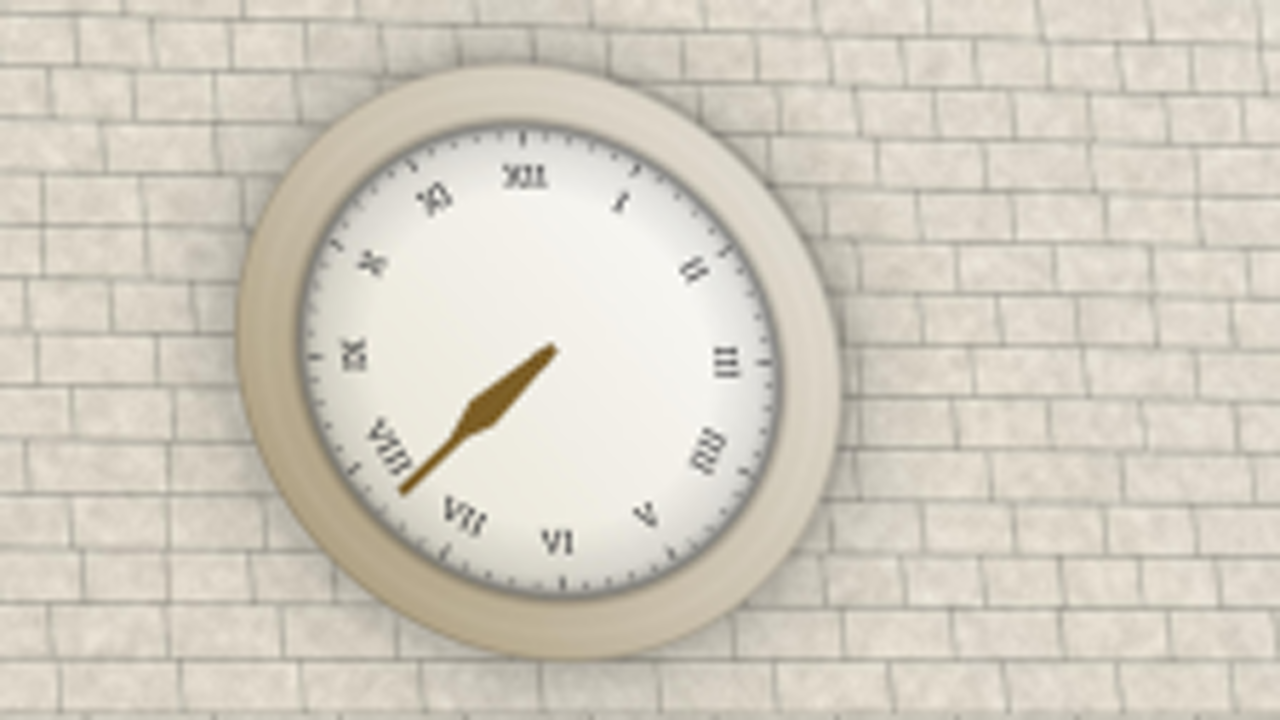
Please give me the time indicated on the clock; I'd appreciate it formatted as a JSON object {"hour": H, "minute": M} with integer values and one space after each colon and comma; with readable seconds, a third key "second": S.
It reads {"hour": 7, "minute": 38}
